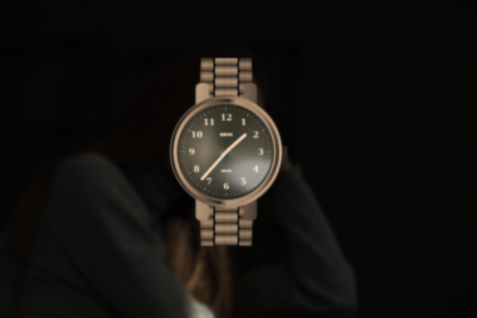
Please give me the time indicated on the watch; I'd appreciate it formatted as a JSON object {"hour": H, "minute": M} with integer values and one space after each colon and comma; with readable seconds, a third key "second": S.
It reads {"hour": 1, "minute": 37}
